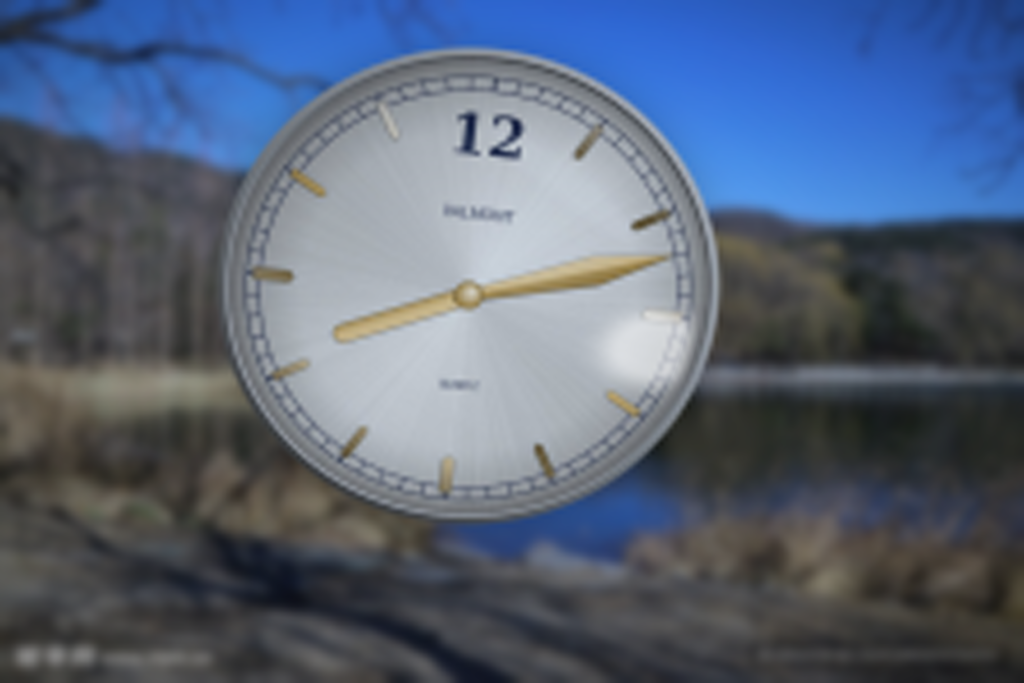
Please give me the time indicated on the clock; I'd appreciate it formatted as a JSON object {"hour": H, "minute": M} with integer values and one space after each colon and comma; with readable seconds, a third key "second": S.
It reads {"hour": 8, "minute": 12}
